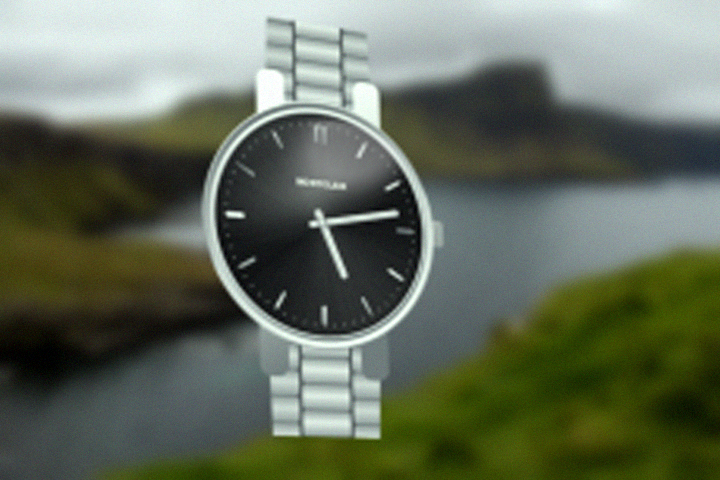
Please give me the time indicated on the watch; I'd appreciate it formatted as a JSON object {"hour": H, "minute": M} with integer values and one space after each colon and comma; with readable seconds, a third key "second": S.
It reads {"hour": 5, "minute": 13}
